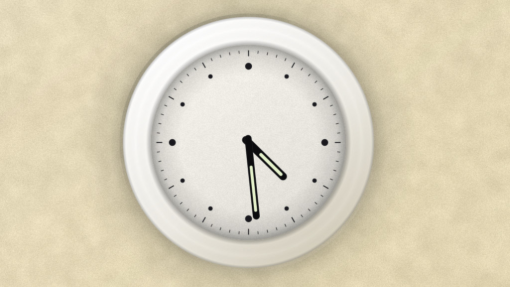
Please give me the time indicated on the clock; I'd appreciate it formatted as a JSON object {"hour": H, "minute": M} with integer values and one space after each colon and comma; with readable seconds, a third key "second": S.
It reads {"hour": 4, "minute": 29}
